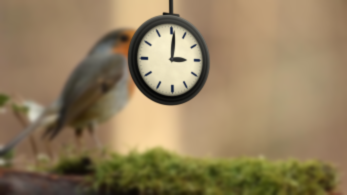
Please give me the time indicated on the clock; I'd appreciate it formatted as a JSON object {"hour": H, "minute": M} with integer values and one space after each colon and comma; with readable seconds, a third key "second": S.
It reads {"hour": 3, "minute": 1}
